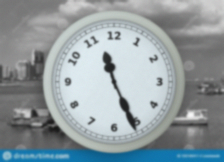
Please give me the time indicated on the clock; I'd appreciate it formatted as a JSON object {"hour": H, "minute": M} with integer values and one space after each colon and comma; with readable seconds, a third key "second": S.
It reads {"hour": 11, "minute": 26}
